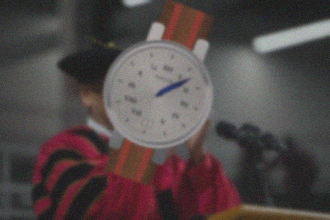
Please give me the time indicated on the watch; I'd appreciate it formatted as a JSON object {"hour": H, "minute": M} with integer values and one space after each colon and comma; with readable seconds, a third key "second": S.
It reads {"hour": 1, "minute": 7}
